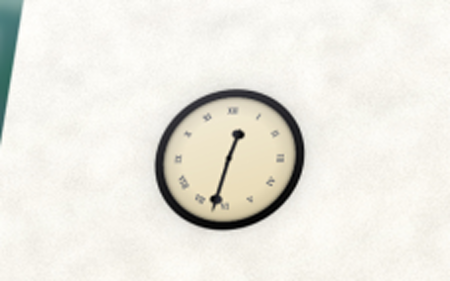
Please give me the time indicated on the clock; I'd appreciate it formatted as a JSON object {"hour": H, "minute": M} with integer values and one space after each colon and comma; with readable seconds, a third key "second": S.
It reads {"hour": 12, "minute": 32}
